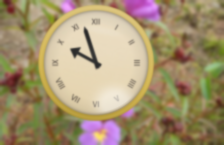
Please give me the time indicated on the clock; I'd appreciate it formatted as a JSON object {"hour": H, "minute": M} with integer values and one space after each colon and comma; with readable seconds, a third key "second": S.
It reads {"hour": 9, "minute": 57}
